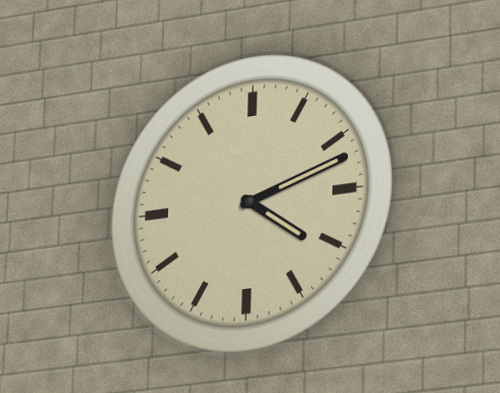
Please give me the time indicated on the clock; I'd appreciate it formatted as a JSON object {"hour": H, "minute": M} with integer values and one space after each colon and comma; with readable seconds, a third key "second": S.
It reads {"hour": 4, "minute": 12}
